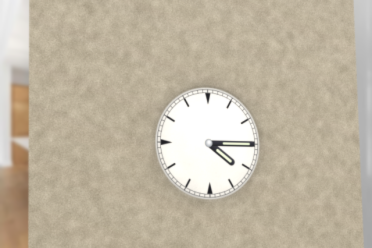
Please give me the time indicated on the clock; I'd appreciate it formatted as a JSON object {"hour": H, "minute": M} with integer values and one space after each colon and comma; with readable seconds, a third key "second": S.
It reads {"hour": 4, "minute": 15}
